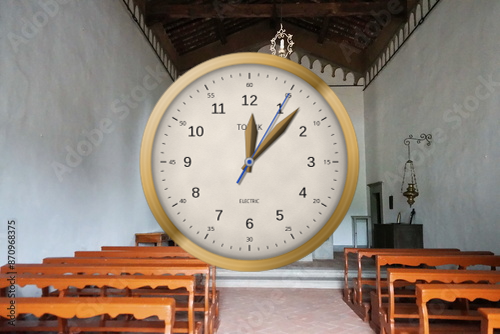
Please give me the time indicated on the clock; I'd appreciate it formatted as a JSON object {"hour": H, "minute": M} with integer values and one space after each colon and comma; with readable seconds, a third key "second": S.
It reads {"hour": 12, "minute": 7, "second": 5}
